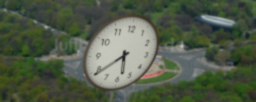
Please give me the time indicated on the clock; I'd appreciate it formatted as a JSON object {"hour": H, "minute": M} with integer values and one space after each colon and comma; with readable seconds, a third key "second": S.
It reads {"hour": 5, "minute": 39}
